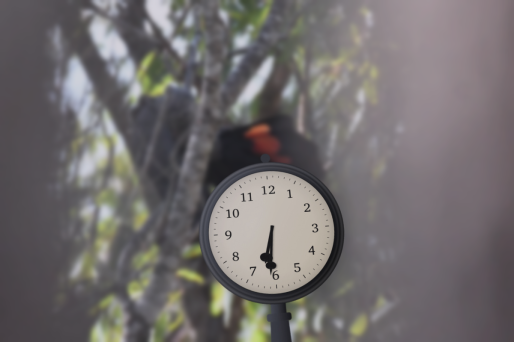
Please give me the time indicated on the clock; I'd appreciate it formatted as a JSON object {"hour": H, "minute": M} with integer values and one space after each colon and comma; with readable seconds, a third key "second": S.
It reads {"hour": 6, "minute": 31}
